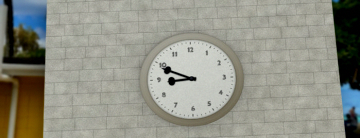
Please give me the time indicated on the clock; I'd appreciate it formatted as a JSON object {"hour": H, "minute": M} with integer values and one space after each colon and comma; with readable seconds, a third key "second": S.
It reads {"hour": 8, "minute": 49}
